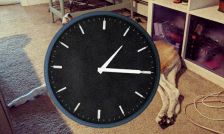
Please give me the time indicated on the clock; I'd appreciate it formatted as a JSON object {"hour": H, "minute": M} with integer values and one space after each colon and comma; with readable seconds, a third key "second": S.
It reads {"hour": 1, "minute": 15}
